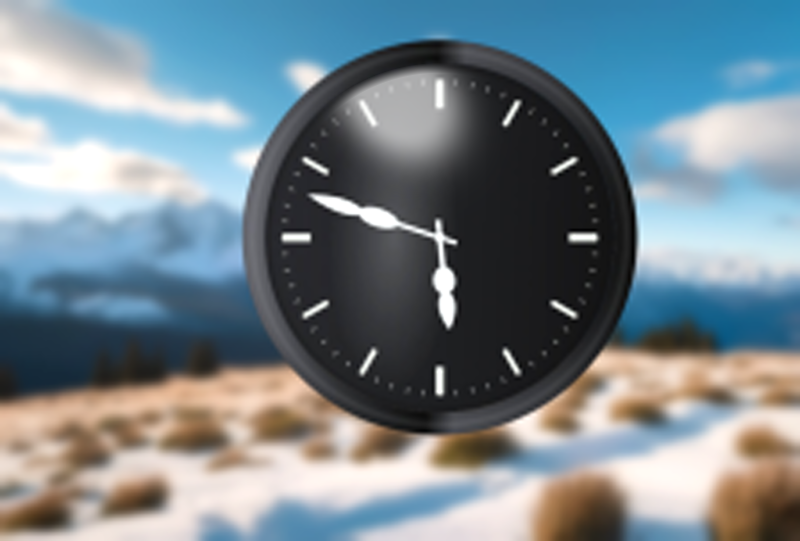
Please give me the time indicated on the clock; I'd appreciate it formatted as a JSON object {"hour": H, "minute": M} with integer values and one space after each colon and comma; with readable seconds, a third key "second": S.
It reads {"hour": 5, "minute": 48}
